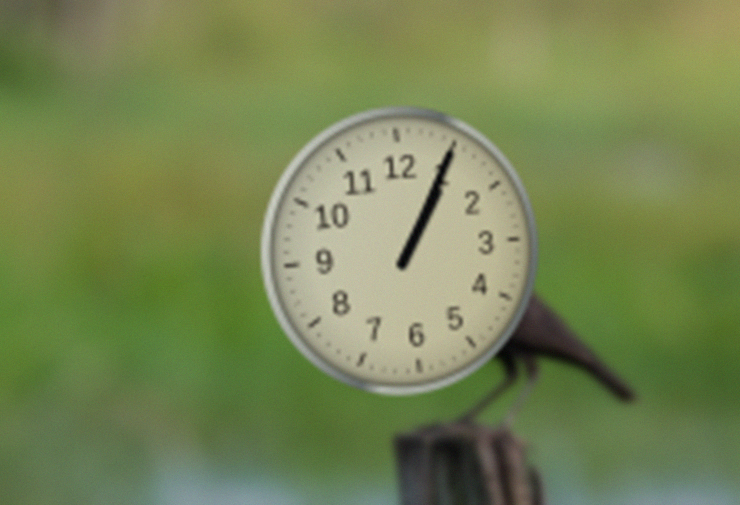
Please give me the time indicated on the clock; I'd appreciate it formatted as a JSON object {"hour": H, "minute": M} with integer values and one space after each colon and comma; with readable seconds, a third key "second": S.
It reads {"hour": 1, "minute": 5}
